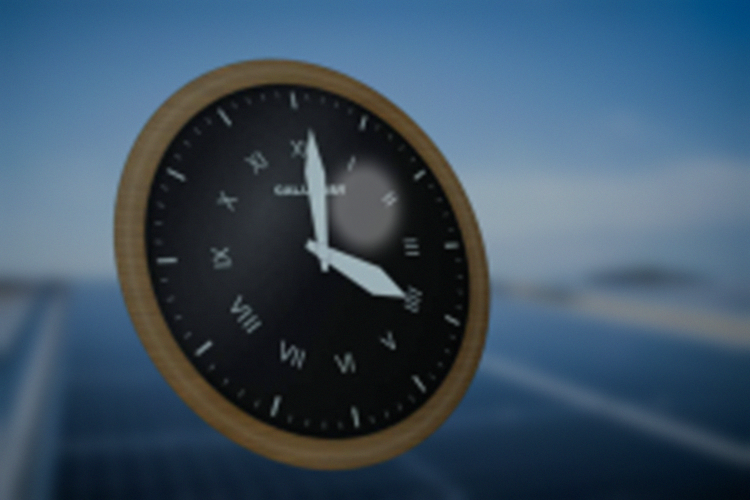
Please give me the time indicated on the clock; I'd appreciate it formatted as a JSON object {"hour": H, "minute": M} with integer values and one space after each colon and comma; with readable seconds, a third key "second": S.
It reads {"hour": 4, "minute": 1}
